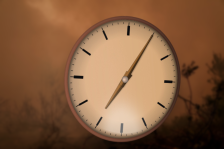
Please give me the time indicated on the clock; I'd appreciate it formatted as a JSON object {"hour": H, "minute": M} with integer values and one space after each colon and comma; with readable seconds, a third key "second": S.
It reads {"hour": 7, "minute": 5}
